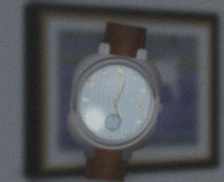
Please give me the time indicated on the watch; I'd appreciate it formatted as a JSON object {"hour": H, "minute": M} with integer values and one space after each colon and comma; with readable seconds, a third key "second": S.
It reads {"hour": 5, "minute": 2}
